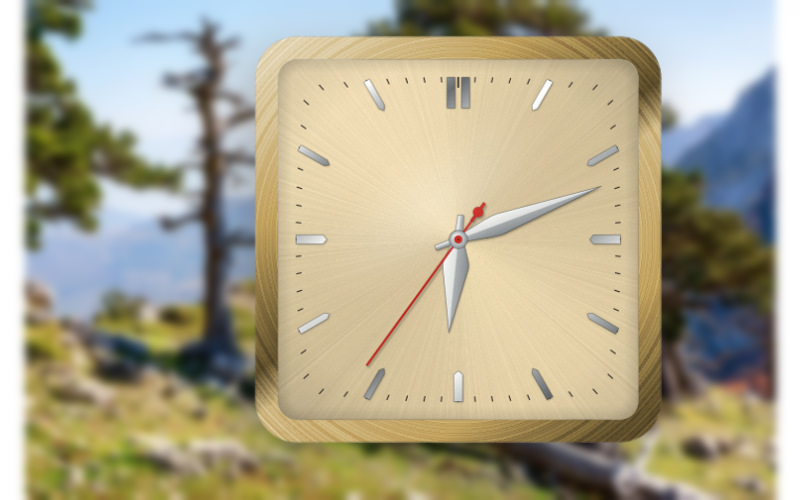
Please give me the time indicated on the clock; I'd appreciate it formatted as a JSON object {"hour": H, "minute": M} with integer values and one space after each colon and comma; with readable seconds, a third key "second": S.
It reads {"hour": 6, "minute": 11, "second": 36}
